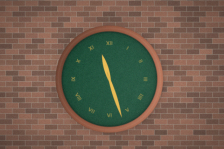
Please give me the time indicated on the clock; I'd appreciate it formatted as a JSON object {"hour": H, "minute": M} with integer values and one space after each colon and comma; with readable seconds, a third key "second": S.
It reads {"hour": 11, "minute": 27}
